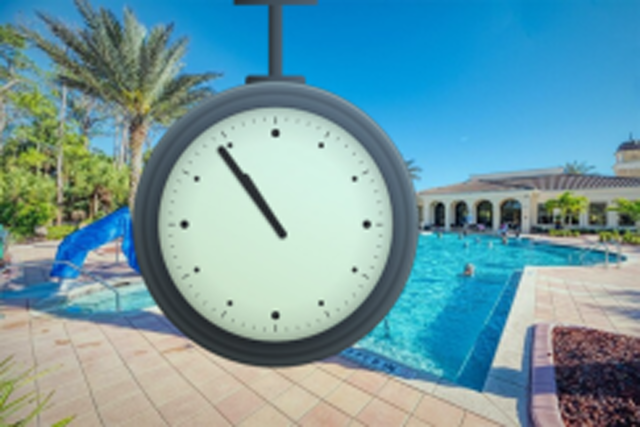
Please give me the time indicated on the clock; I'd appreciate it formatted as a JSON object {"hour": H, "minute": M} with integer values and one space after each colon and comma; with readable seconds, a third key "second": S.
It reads {"hour": 10, "minute": 54}
